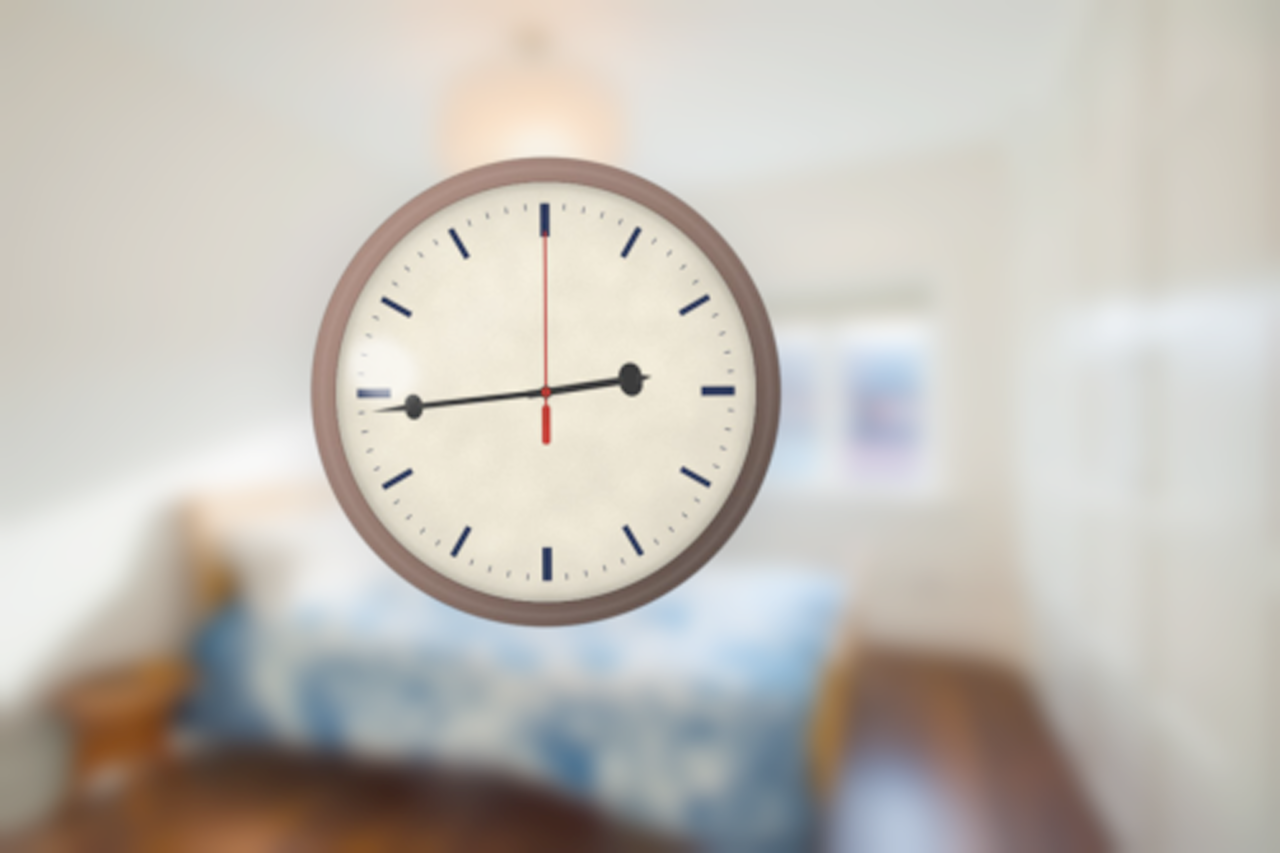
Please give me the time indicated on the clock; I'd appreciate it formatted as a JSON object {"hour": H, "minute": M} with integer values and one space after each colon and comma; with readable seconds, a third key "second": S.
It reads {"hour": 2, "minute": 44, "second": 0}
